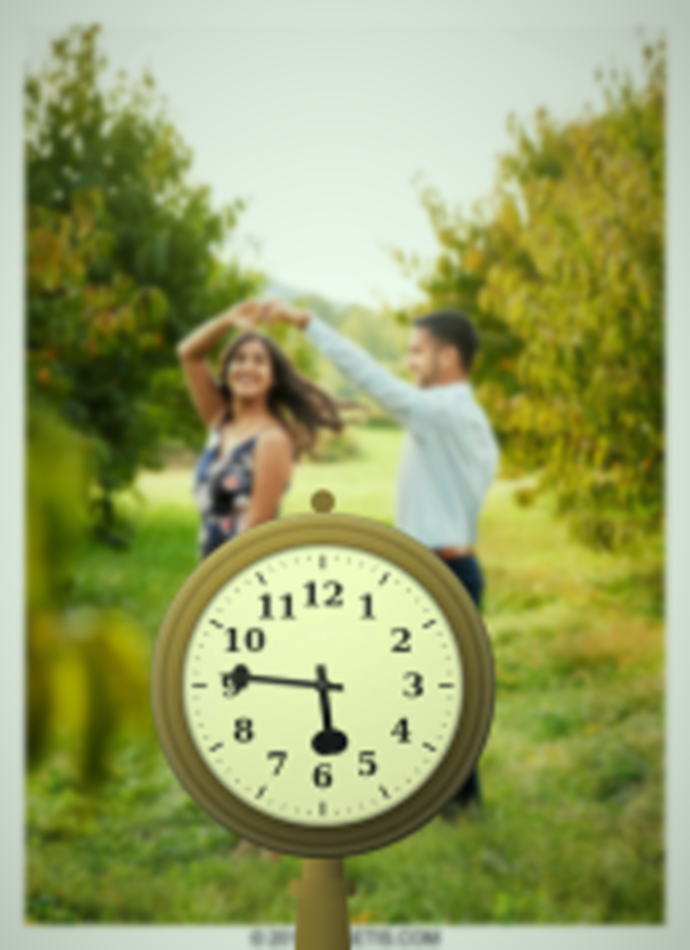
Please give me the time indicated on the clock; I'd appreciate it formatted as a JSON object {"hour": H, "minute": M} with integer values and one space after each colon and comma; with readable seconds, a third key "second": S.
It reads {"hour": 5, "minute": 46}
